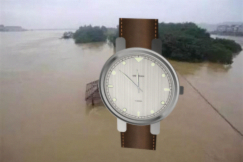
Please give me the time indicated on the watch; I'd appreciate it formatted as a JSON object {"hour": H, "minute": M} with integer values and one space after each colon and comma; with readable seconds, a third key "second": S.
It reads {"hour": 11, "minute": 52}
